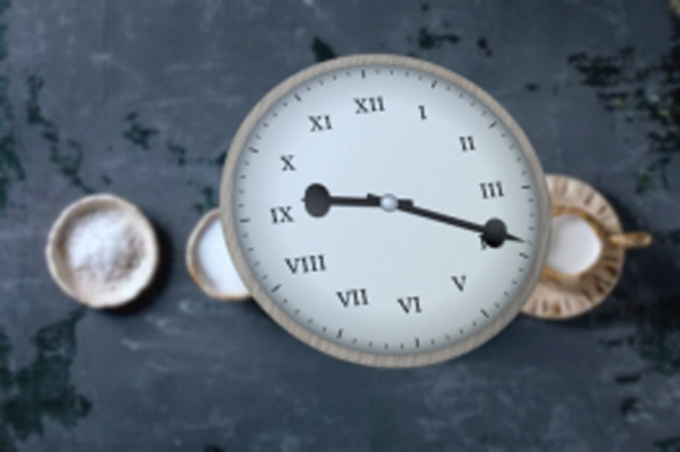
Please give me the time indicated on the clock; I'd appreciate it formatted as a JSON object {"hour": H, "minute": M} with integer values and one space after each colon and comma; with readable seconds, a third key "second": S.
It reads {"hour": 9, "minute": 19}
